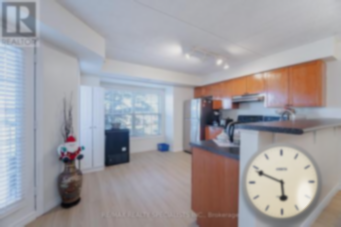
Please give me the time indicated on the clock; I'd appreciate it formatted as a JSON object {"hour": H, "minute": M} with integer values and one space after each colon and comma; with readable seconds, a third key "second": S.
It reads {"hour": 5, "minute": 49}
